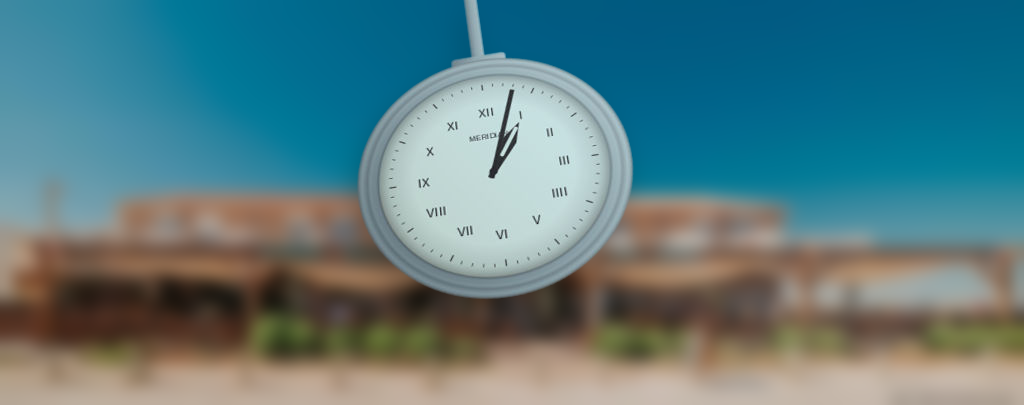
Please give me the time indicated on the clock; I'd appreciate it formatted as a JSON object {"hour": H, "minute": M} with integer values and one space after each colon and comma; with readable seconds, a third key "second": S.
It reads {"hour": 1, "minute": 3}
